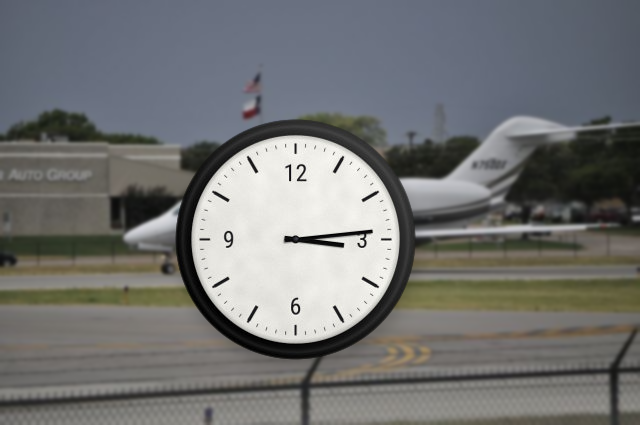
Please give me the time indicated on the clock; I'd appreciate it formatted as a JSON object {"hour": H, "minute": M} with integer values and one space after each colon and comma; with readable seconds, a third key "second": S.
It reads {"hour": 3, "minute": 14}
